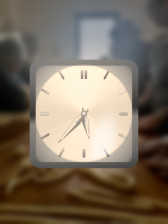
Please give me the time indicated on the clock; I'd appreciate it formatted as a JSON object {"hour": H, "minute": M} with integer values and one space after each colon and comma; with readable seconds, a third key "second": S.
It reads {"hour": 5, "minute": 37}
